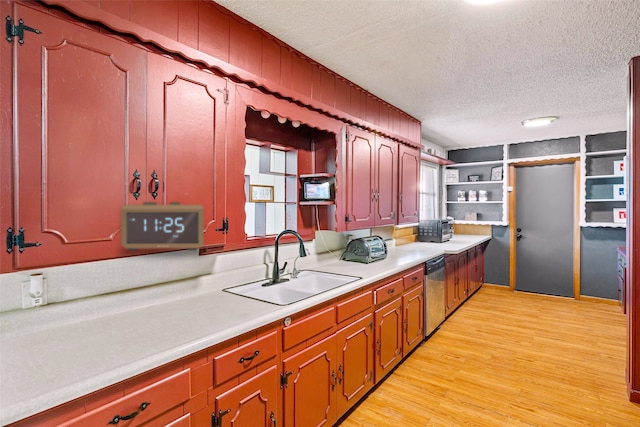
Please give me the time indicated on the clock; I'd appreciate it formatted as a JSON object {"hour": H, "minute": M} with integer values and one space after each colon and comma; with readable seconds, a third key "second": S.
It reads {"hour": 11, "minute": 25}
